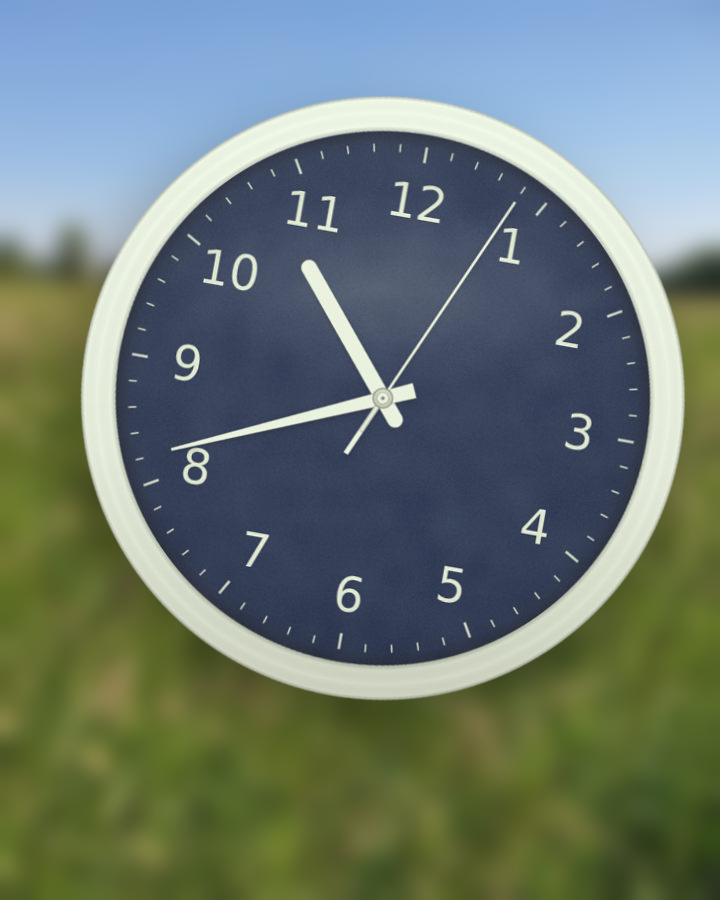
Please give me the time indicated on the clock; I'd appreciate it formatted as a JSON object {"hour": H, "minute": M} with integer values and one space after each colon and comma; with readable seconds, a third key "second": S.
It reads {"hour": 10, "minute": 41, "second": 4}
